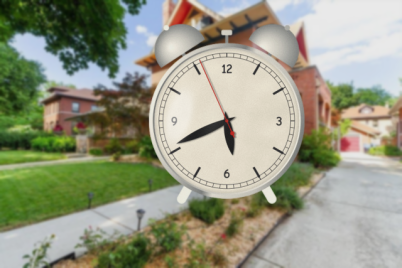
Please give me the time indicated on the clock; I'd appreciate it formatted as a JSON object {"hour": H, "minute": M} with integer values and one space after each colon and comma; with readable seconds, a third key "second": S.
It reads {"hour": 5, "minute": 40, "second": 56}
